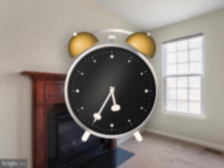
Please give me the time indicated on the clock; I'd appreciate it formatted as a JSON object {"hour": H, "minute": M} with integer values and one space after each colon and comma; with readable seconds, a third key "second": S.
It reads {"hour": 5, "minute": 35}
